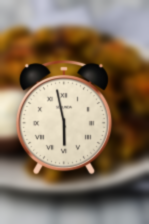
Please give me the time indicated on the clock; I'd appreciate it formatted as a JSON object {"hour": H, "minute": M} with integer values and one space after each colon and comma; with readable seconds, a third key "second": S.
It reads {"hour": 5, "minute": 58}
